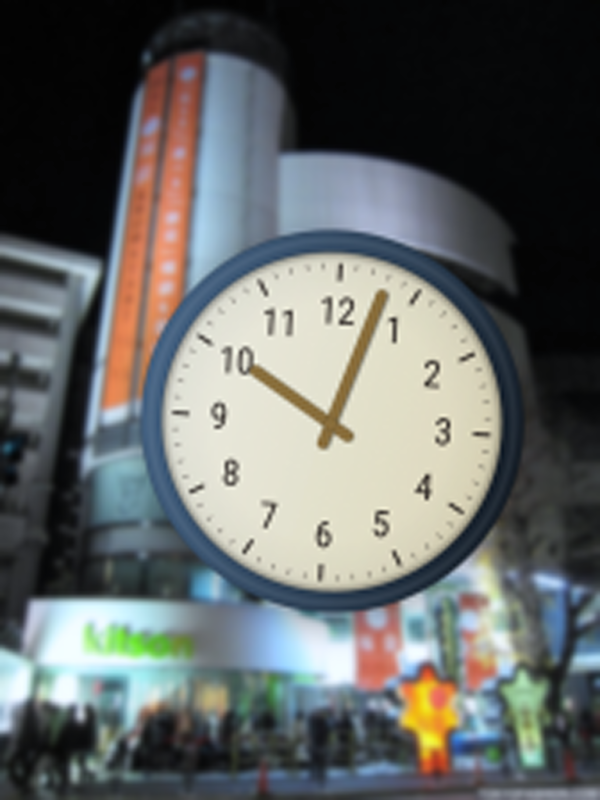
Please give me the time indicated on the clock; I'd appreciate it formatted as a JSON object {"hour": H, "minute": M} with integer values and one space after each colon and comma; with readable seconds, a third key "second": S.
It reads {"hour": 10, "minute": 3}
